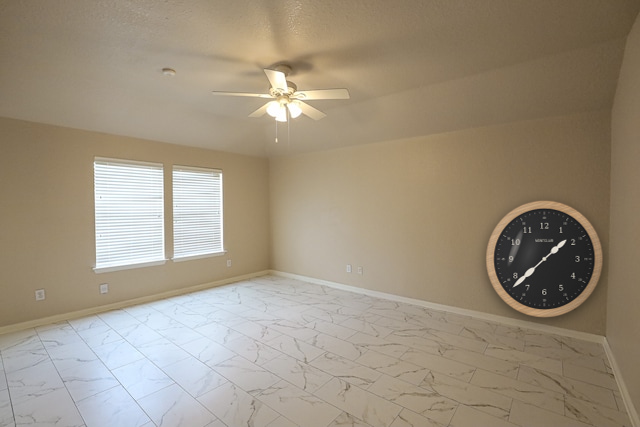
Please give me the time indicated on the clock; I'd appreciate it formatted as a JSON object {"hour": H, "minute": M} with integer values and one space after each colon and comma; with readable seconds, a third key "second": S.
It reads {"hour": 1, "minute": 38}
